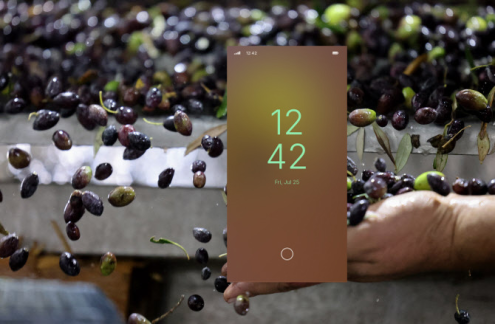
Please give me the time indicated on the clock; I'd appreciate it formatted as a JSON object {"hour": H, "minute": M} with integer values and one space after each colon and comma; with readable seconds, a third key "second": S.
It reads {"hour": 12, "minute": 42}
